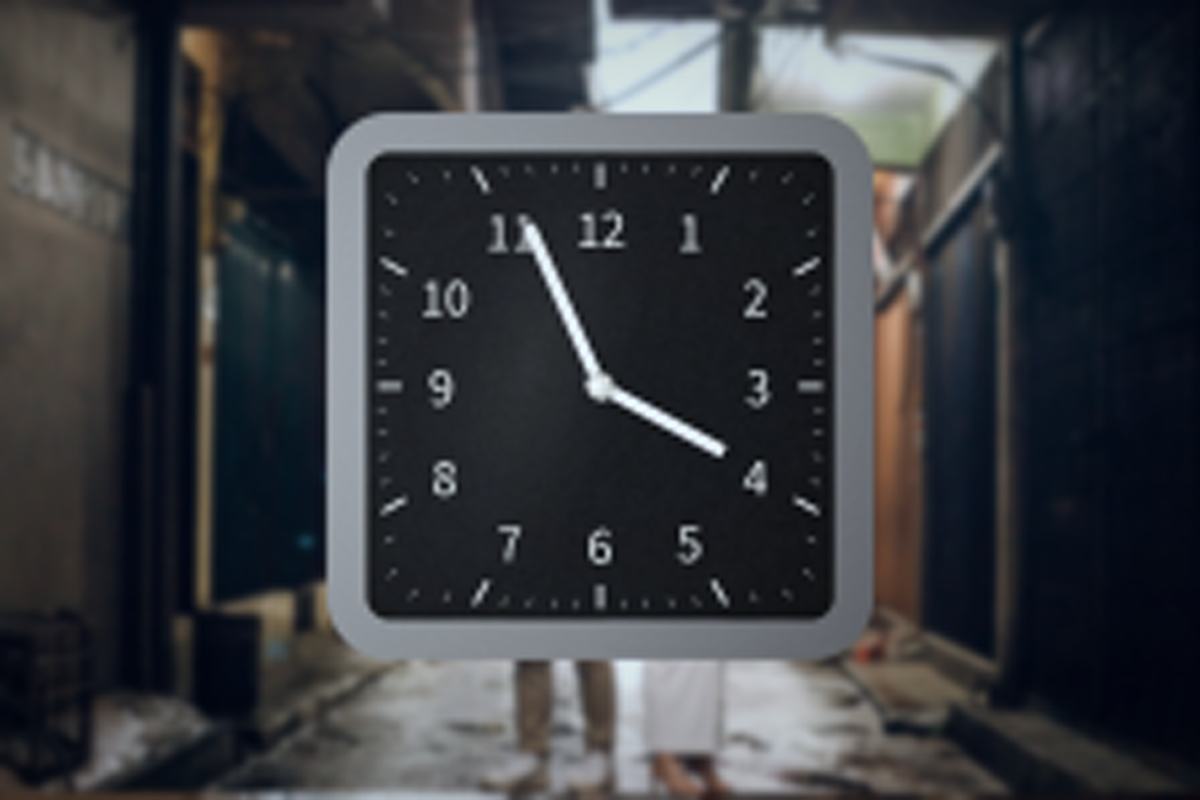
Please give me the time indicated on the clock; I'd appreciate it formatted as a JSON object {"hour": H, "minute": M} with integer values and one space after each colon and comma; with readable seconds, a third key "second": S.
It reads {"hour": 3, "minute": 56}
